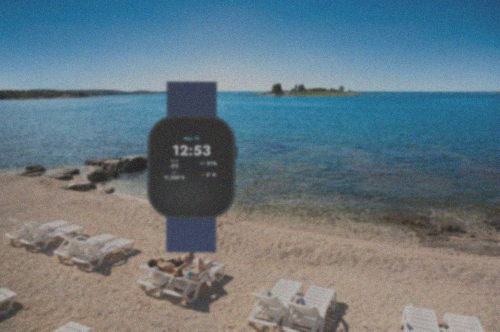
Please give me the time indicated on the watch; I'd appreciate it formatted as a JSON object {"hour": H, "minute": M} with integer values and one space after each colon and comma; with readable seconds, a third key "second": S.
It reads {"hour": 12, "minute": 53}
